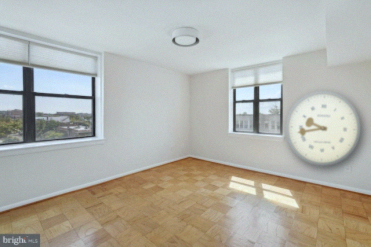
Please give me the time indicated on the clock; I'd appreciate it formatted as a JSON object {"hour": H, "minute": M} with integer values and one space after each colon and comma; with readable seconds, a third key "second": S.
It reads {"hour": 9, "minute": 43}
